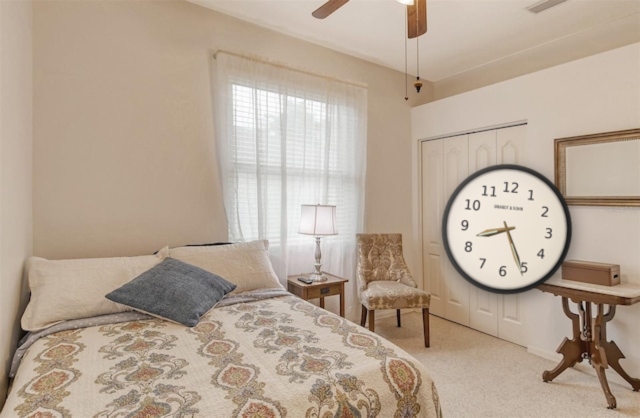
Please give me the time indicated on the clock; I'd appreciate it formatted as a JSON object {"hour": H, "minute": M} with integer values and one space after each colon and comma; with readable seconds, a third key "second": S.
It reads {"hour": 8, "minute": 26}
